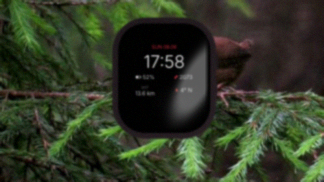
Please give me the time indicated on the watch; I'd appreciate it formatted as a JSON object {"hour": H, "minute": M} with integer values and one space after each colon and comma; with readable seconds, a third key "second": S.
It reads {"hour": 17, "minute": 58}
